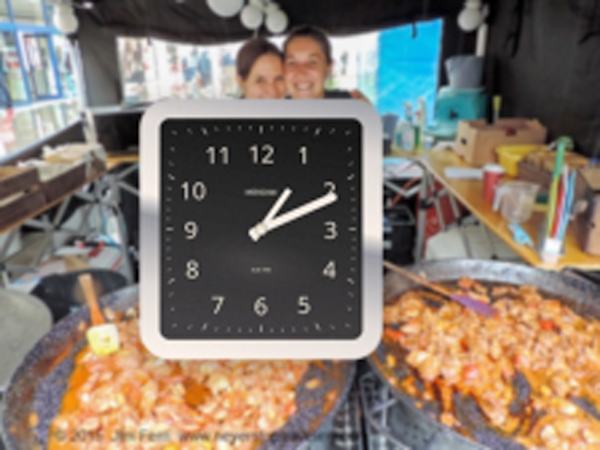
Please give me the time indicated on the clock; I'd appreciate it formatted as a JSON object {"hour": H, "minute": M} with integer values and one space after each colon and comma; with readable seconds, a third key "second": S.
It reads {"hour": 1, "minute": 11}
